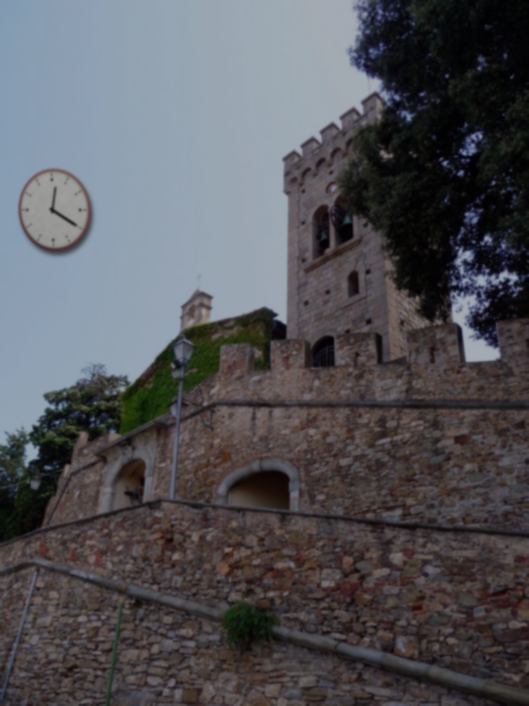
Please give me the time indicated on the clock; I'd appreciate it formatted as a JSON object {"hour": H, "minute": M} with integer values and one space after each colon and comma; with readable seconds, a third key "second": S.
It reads {"hour": 12, "minute": 20}
